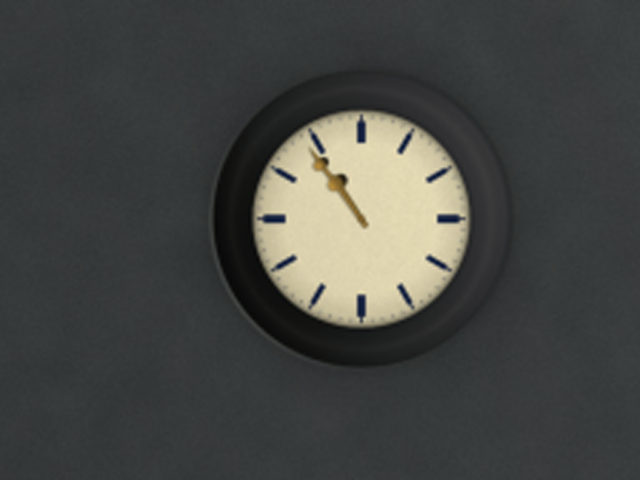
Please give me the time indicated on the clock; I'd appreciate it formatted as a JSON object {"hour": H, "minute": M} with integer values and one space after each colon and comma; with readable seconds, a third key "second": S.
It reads {"hour": 10, "minute": 54}
